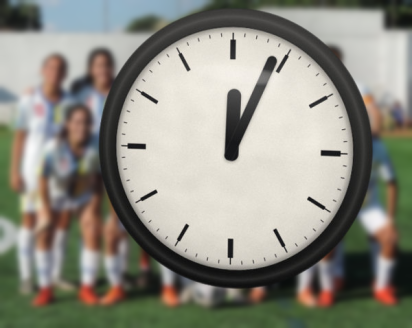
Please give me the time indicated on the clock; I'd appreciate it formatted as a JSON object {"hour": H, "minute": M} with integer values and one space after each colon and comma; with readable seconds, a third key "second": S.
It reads {"hour": 12, "minute": 4}
